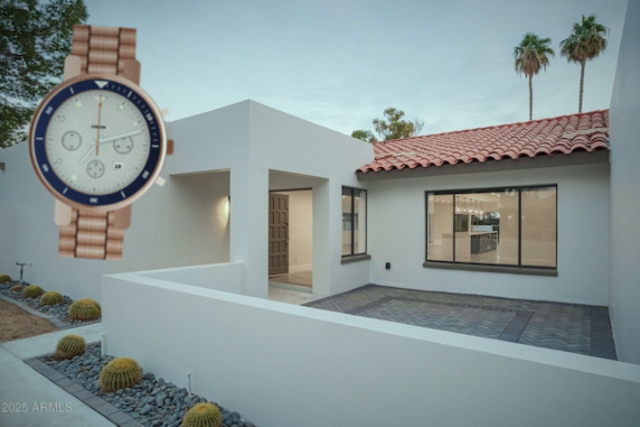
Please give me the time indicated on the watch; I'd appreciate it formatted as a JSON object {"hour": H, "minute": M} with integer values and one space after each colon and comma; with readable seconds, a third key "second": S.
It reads {"hour": 7, "minute": 12}
